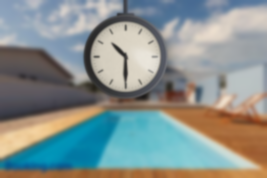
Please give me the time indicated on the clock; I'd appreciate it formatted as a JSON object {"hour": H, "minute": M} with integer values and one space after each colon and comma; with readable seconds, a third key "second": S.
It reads {"hour": 10, "minute": 30}
